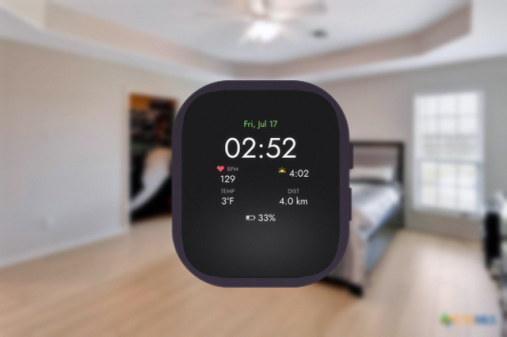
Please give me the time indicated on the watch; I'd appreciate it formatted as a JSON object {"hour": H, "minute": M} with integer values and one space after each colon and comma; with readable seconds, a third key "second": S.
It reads {"hour": 2, "minute": 52}
